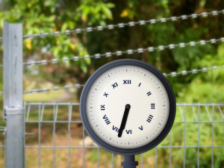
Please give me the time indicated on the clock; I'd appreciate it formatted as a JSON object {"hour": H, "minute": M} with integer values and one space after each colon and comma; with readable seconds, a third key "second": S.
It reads {"hour": 6, "minute": 33}
